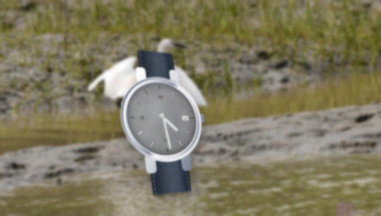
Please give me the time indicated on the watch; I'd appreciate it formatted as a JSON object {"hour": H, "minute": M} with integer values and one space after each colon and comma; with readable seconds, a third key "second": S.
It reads {"hour": 4, "minute": 29}
